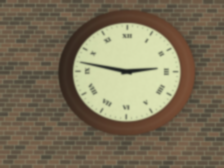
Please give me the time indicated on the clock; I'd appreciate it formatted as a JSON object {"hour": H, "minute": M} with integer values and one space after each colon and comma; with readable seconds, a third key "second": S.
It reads {"hour": 2, "minute": 47}
